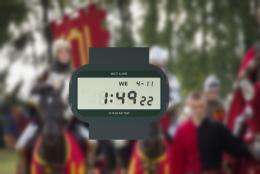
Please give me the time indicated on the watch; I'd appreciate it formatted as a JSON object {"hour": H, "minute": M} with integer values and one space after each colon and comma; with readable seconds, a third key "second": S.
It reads {"hour": 1, "minute": 49, "second": 22}
